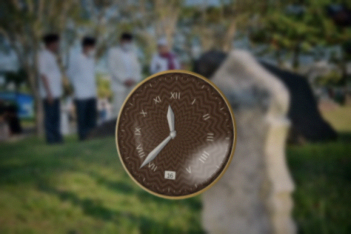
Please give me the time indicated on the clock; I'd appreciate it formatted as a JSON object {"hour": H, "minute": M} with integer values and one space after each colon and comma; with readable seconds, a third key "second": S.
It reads {"hour": 11, "minute": 37}
